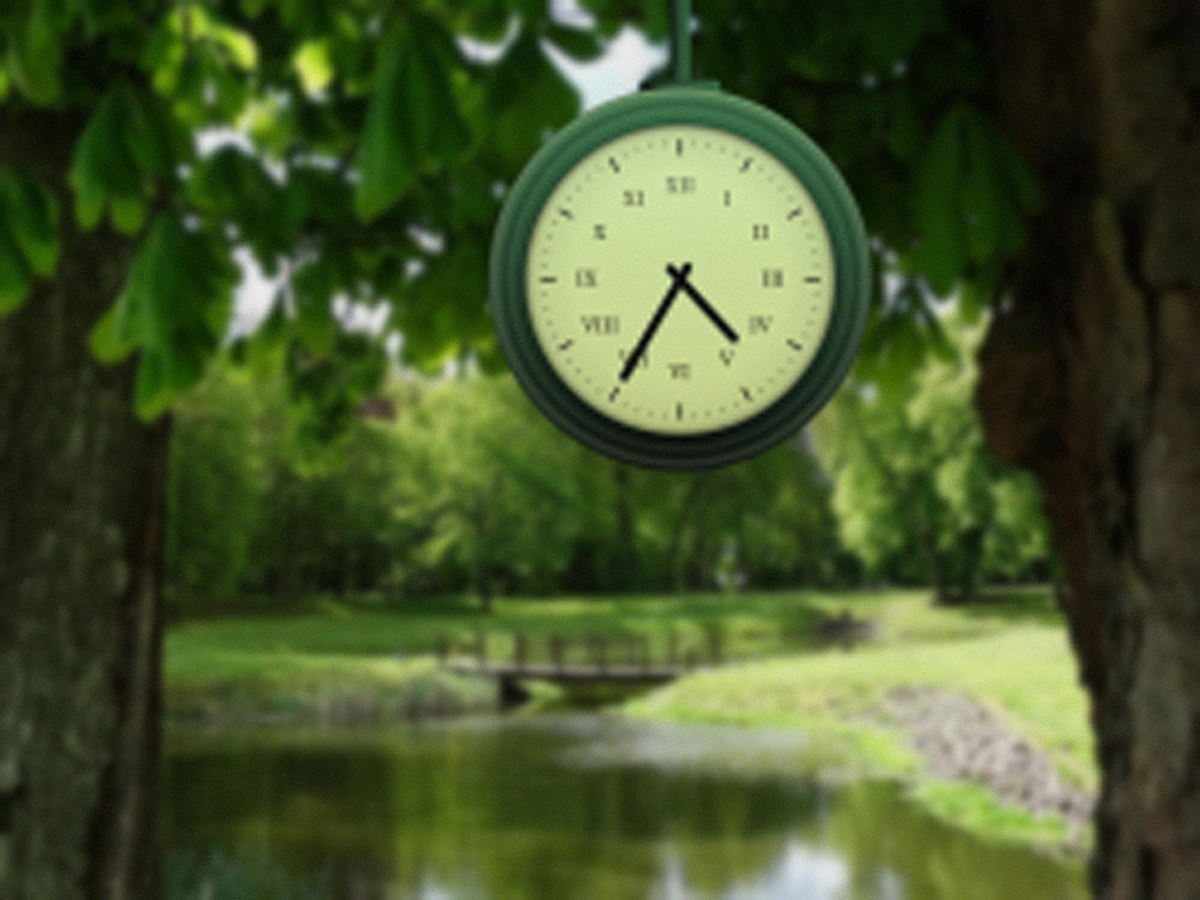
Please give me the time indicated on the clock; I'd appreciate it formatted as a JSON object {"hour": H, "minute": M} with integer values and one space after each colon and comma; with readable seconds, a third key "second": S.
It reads {"hour": 4, "minute": 35}
